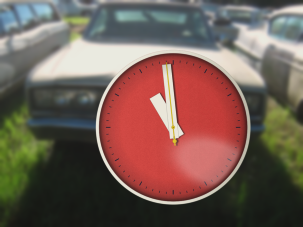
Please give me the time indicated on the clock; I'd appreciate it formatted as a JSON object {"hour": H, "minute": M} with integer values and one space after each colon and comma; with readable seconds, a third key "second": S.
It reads {"hour": 10, "minute": 58, "second": 59}
